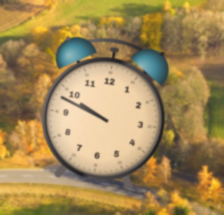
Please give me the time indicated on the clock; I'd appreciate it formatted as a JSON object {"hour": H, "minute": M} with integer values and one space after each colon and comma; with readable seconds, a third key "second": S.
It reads {"hour": 9, "minute": 48}
